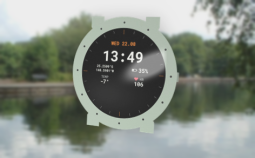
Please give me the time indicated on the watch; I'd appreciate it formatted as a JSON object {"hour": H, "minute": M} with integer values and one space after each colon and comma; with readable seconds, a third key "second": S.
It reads {"hour": 13, "minute": 49}
